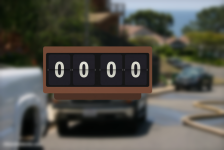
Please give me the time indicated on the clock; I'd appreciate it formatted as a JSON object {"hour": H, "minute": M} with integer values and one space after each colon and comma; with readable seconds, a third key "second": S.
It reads {"hour": 0, "minute": 0}
